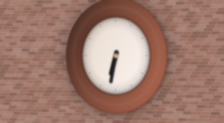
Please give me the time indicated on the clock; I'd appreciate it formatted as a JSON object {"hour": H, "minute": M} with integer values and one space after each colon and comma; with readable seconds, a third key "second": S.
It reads {"hour": 6, "minute": 32}
